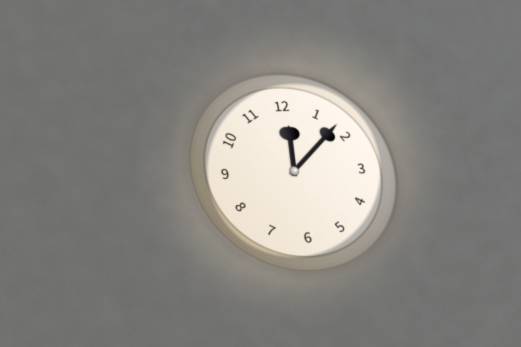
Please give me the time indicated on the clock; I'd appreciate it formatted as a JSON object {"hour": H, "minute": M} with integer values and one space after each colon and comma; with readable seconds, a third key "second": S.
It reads {"hour": 12, "minute": 8}
